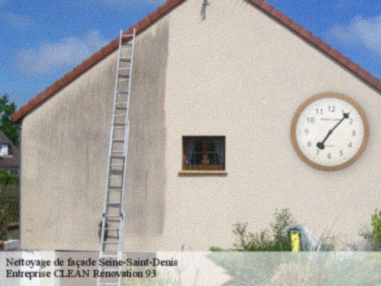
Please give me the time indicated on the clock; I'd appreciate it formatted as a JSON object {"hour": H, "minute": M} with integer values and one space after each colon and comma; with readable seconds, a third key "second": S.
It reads {"hour": 7, "minute": 7}
